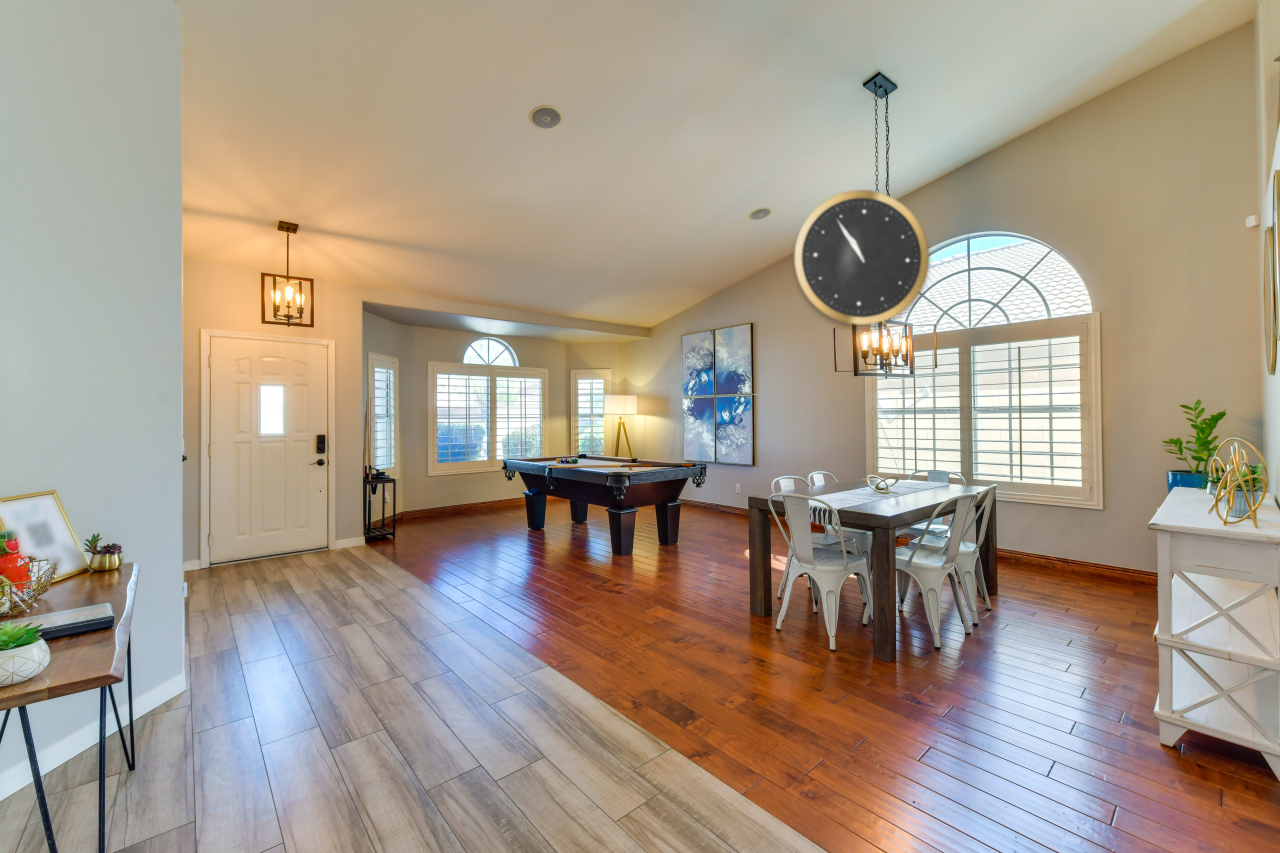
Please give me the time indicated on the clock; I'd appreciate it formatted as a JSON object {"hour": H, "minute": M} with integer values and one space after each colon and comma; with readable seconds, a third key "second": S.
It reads {"hour": 10, "minute": 54}
